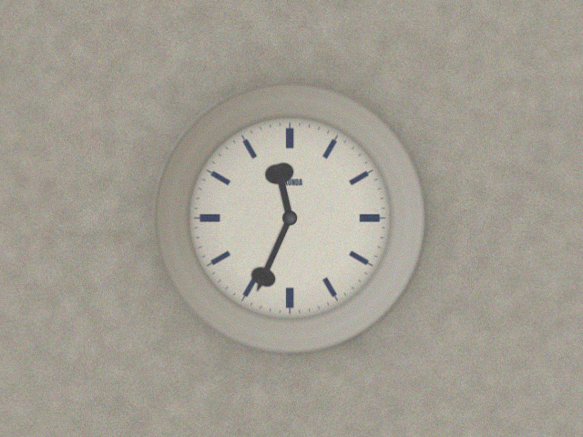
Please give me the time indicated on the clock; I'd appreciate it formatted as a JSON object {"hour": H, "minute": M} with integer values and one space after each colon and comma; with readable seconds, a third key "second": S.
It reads {"hour": 11, "minute": 34}
